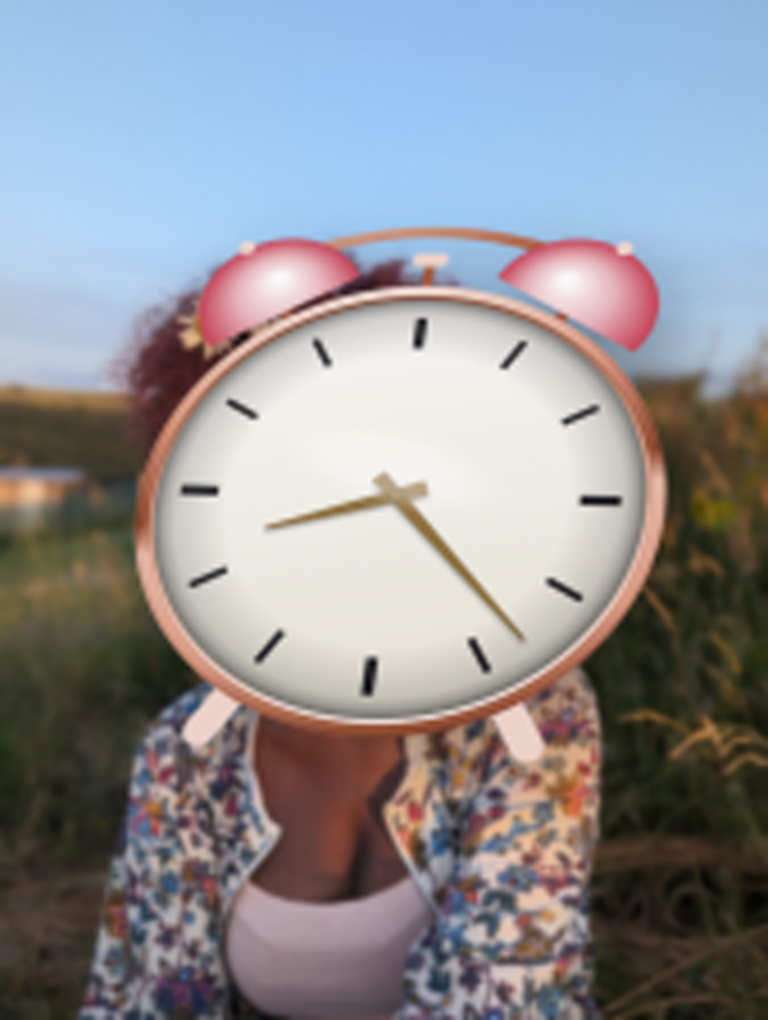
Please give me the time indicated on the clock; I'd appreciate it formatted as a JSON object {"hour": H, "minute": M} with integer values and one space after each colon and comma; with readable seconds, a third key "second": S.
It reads {"hour": 8, "minute": 23}
